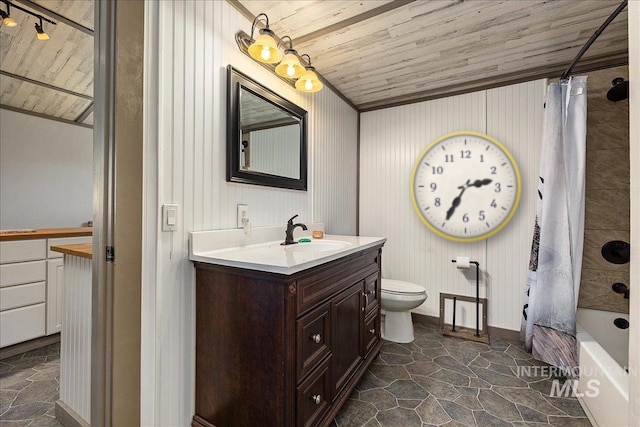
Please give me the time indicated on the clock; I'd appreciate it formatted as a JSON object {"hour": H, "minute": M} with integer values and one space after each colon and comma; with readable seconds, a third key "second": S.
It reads {"hour": 2, "minute": 35}
